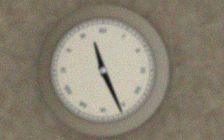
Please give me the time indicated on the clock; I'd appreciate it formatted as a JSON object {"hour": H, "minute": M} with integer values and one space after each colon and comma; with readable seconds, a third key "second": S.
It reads {"hour": 11, "minute": 26}
